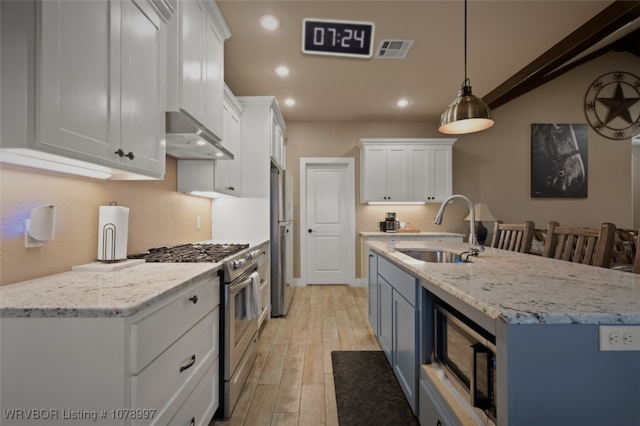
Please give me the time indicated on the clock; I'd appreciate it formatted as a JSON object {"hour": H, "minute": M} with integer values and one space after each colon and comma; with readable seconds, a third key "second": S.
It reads {"hour": 7, "minute": 24}
